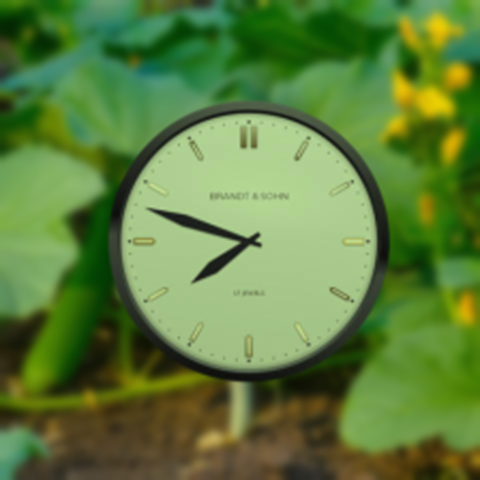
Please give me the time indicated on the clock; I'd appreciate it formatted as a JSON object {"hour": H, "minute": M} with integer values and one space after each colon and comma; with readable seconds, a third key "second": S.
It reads {"hour": 7, "minute": 48}
